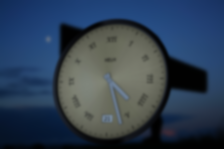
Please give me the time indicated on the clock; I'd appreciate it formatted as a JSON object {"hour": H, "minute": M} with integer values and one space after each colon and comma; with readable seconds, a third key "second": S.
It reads {"hour": 4, "minute": 27}
